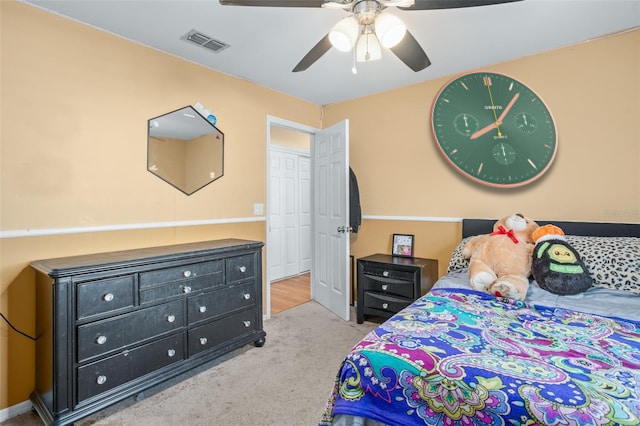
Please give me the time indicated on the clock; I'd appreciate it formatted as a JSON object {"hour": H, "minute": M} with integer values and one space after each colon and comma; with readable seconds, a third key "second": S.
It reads {"hour": 8, "minute": 7}
